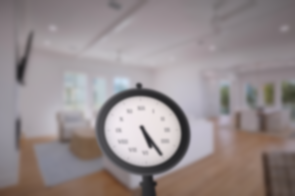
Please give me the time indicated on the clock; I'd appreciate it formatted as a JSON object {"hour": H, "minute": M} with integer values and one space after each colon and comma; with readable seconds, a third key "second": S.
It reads {"hour": 5, "minute": 25}
